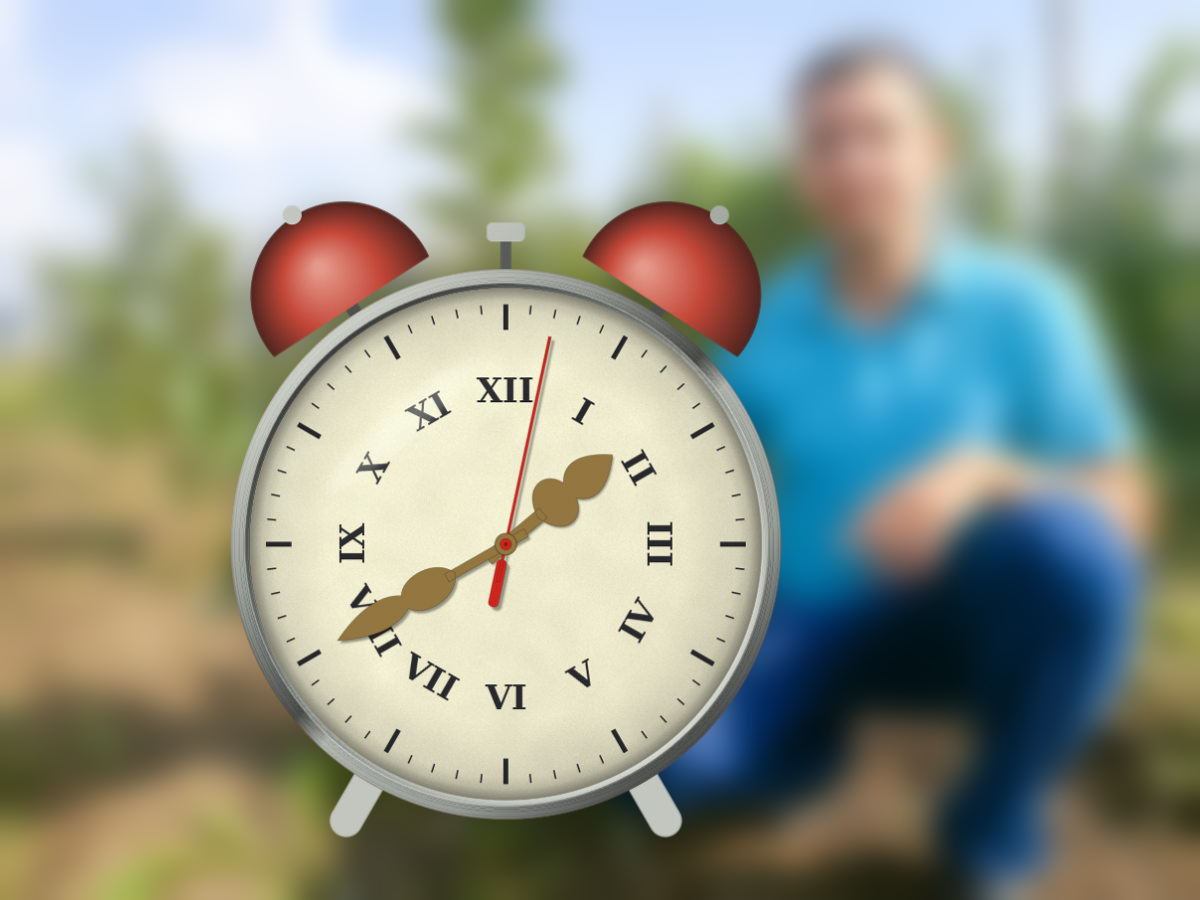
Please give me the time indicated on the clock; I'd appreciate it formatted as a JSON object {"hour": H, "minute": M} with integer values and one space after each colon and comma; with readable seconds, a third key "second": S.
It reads {"hour": 1, "minute": 40, "second": 2}
